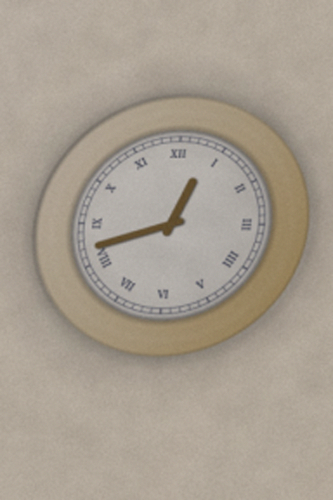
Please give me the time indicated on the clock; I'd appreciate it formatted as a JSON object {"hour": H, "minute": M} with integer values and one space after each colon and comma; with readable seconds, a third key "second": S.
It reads {"hour": 12, "minute": 42}
